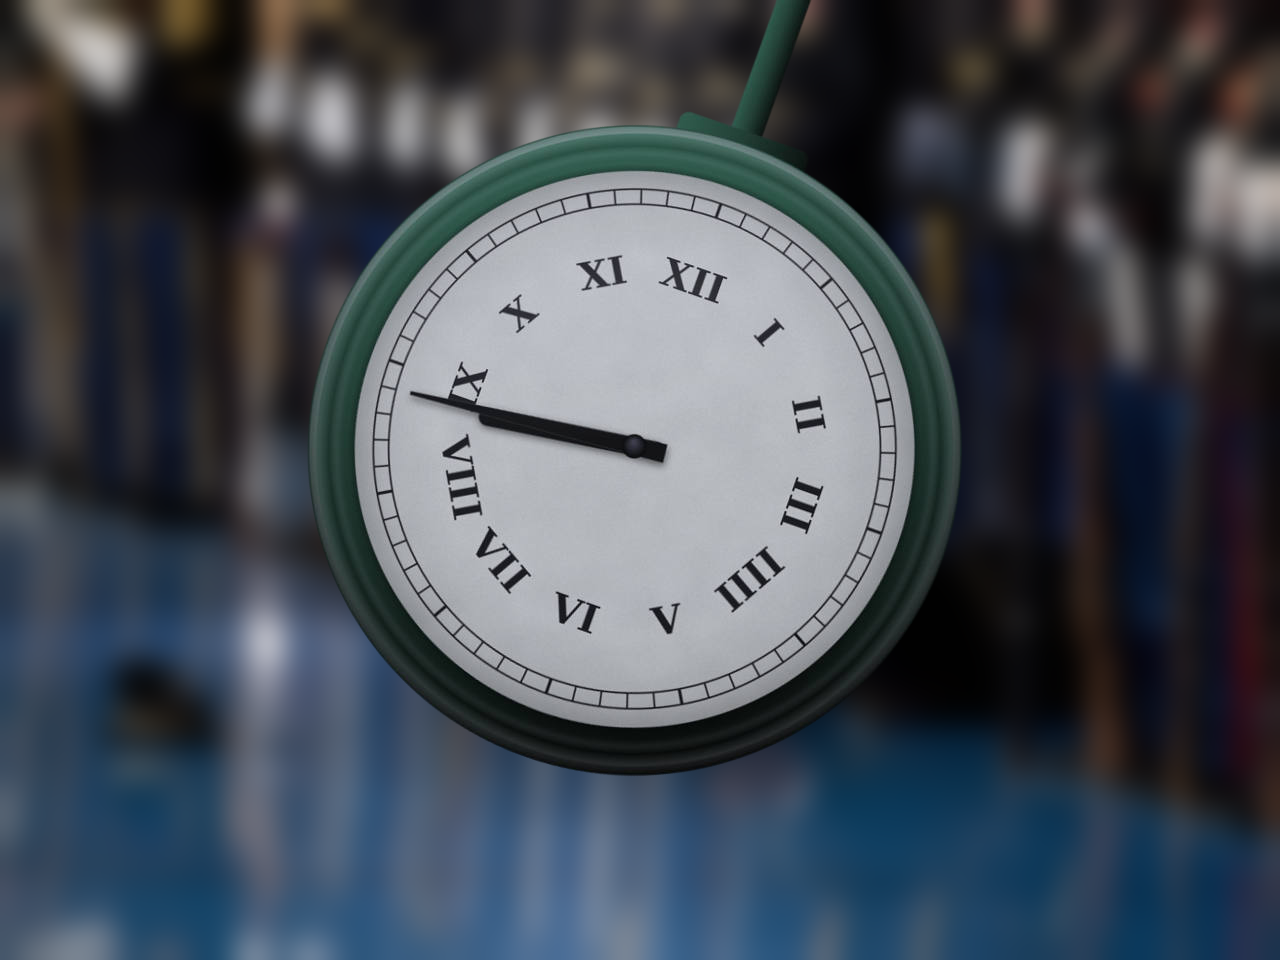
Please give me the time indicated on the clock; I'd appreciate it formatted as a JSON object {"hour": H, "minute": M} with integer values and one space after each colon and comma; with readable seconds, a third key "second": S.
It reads {"hour": 8, "minute": 44}
